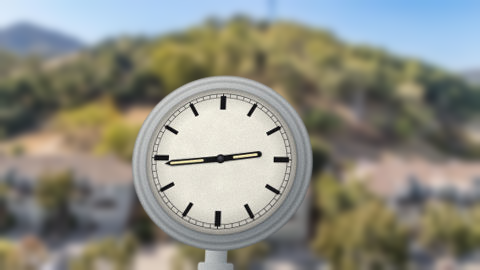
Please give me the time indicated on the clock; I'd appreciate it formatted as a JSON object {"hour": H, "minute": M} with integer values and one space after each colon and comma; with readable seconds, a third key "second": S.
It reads {"hour": 2, "minute": 44}
